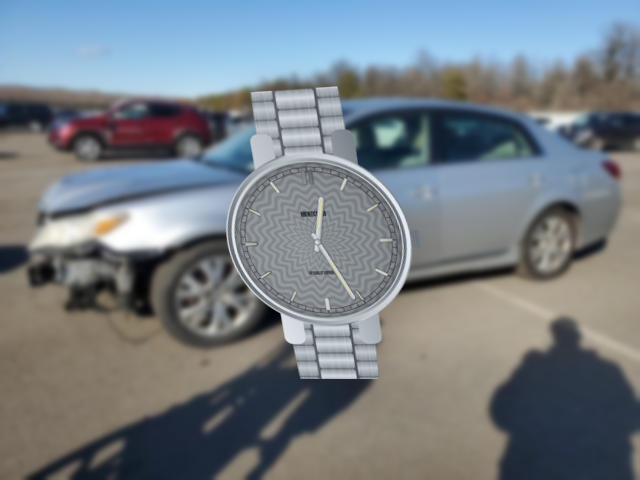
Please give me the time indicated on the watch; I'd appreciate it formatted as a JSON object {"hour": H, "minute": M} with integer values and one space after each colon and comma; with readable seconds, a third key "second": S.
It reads {"hour": 12, "minute": 26}
